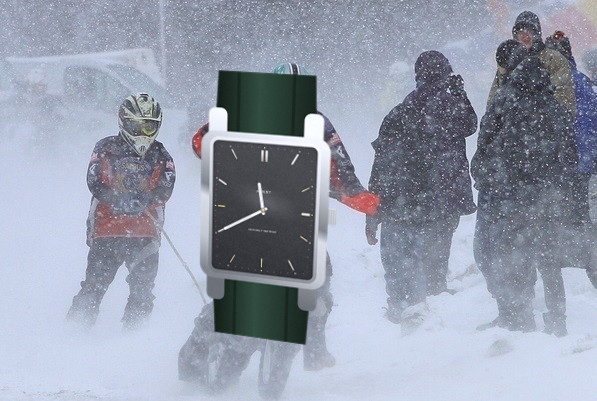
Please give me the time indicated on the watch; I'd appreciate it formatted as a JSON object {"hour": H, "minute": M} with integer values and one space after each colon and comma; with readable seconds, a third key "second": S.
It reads {"hour": 11, "minute": 40}
